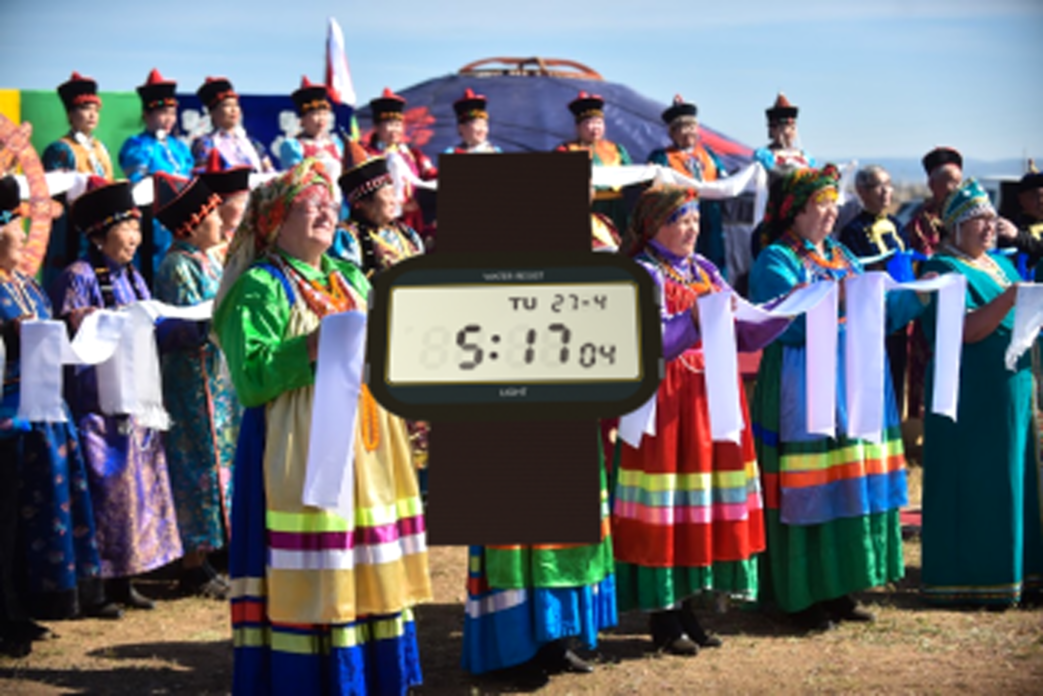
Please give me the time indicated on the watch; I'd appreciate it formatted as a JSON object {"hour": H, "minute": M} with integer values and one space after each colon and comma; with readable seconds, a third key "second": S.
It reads {"hour": 5, "minute": 17, "second": 4}
